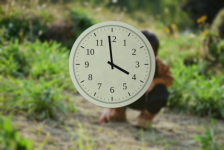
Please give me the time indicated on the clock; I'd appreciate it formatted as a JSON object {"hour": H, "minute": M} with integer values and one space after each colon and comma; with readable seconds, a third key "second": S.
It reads {"hour": 3, "minute": 59}
